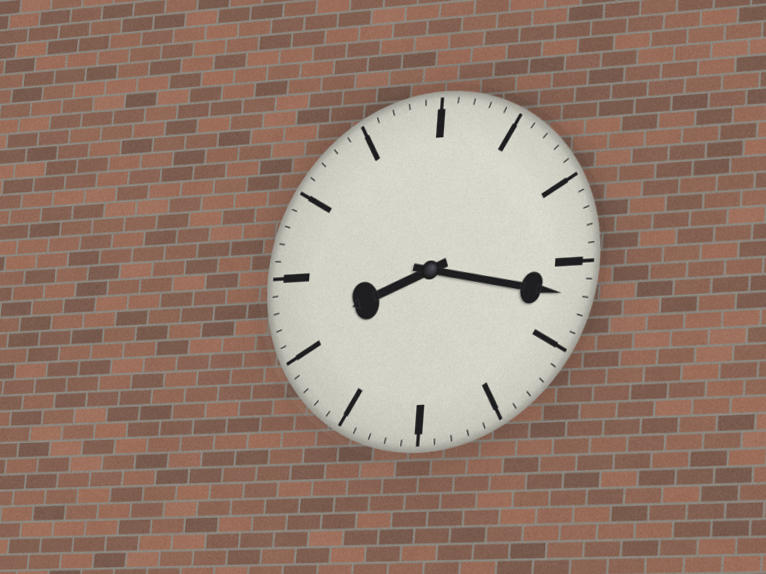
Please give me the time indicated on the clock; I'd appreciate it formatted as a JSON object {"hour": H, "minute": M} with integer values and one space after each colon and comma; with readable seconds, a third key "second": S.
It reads {"hour": 8, "minute": 17}
